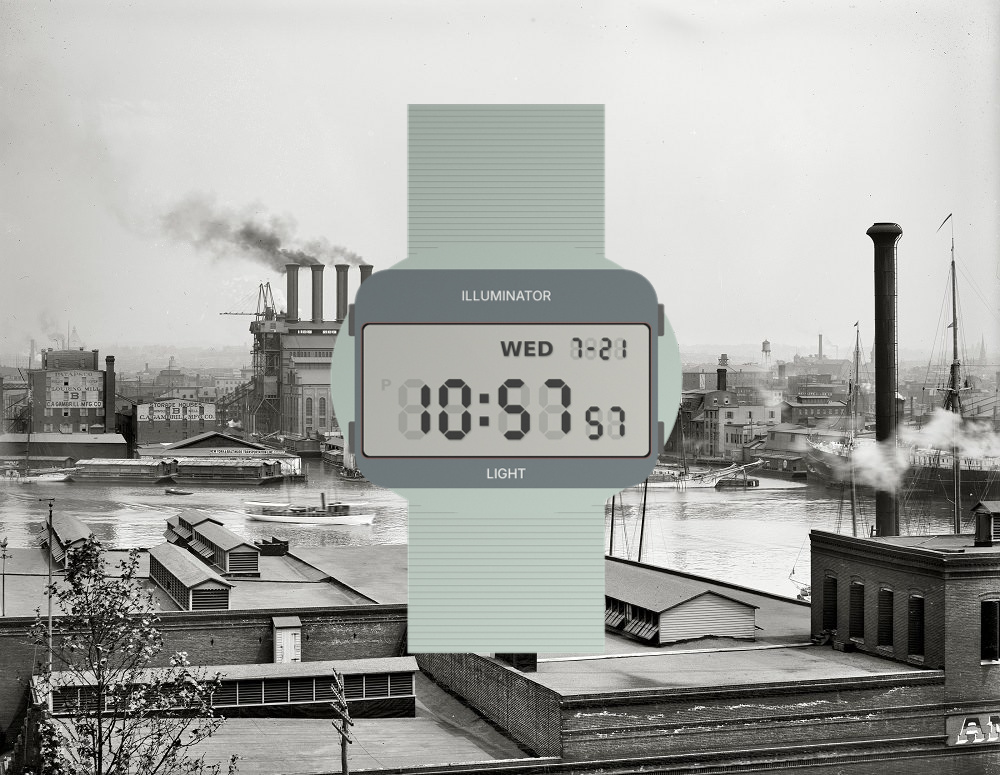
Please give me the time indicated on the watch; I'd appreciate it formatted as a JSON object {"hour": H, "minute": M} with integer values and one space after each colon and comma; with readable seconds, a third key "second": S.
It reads {"hour": 10, "minute": 57, "second": 57}
